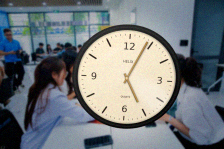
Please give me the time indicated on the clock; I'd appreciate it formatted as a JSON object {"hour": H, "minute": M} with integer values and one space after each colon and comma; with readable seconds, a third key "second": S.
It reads {"hour": 5, "minute": 4}
